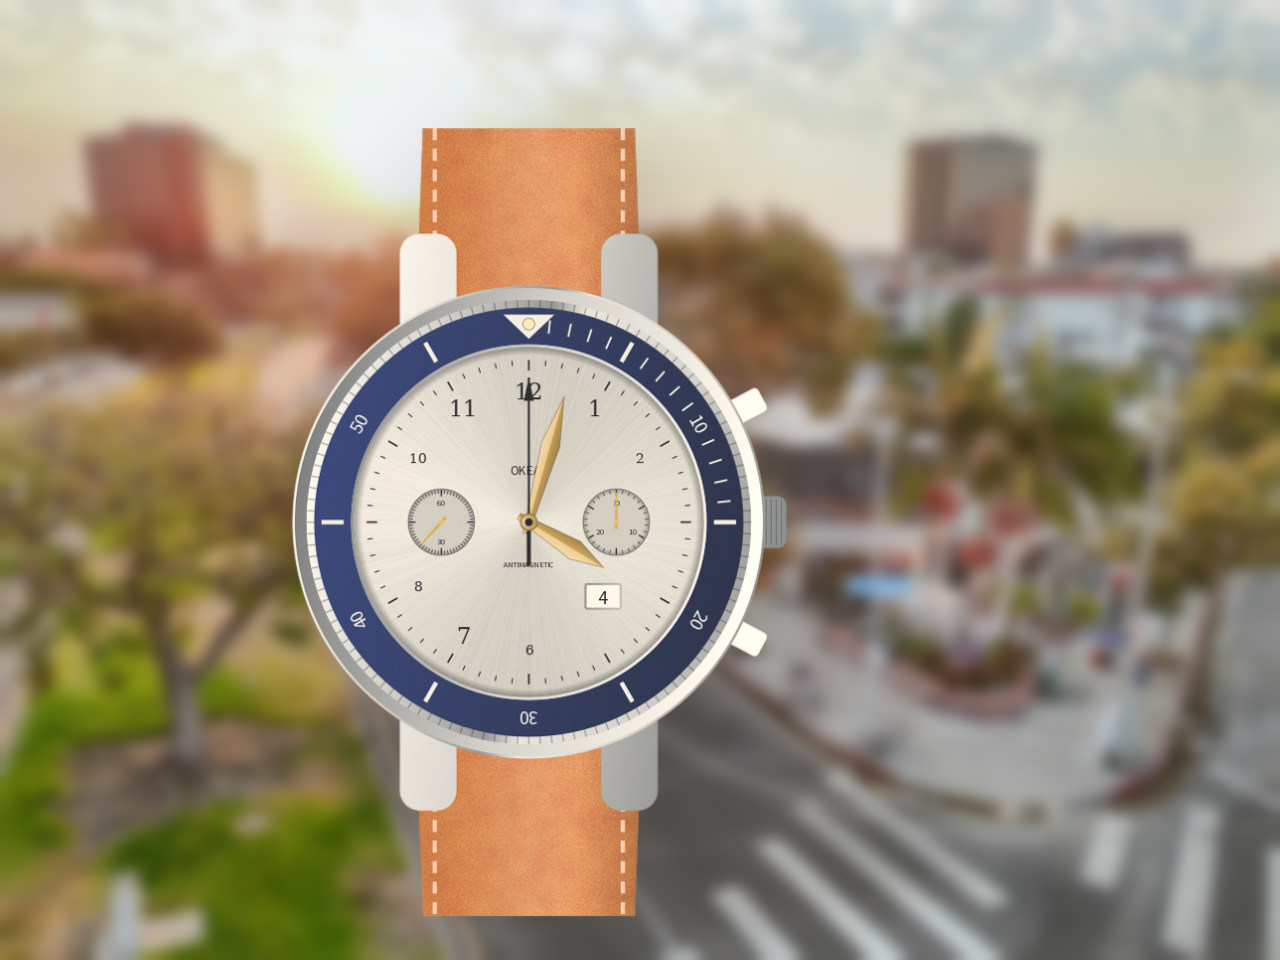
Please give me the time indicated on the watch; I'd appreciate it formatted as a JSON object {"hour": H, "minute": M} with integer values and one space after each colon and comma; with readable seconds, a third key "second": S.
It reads {"hour": 4, "minute": 2, "second": 37}
